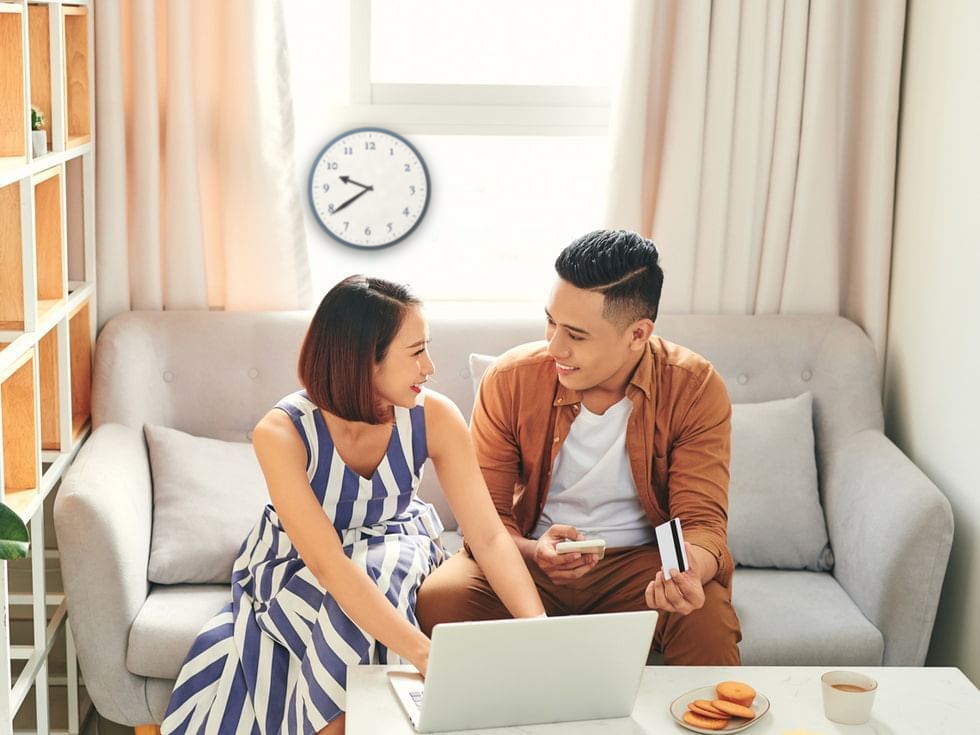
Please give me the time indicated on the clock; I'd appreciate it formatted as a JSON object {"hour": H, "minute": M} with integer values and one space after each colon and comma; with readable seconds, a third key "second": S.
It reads {"hour": 9, "minute": 39}
